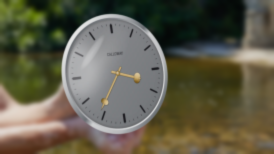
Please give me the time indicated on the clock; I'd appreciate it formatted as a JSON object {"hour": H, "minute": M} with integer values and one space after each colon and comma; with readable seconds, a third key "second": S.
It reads {"hour": 3, "minute": 36}
